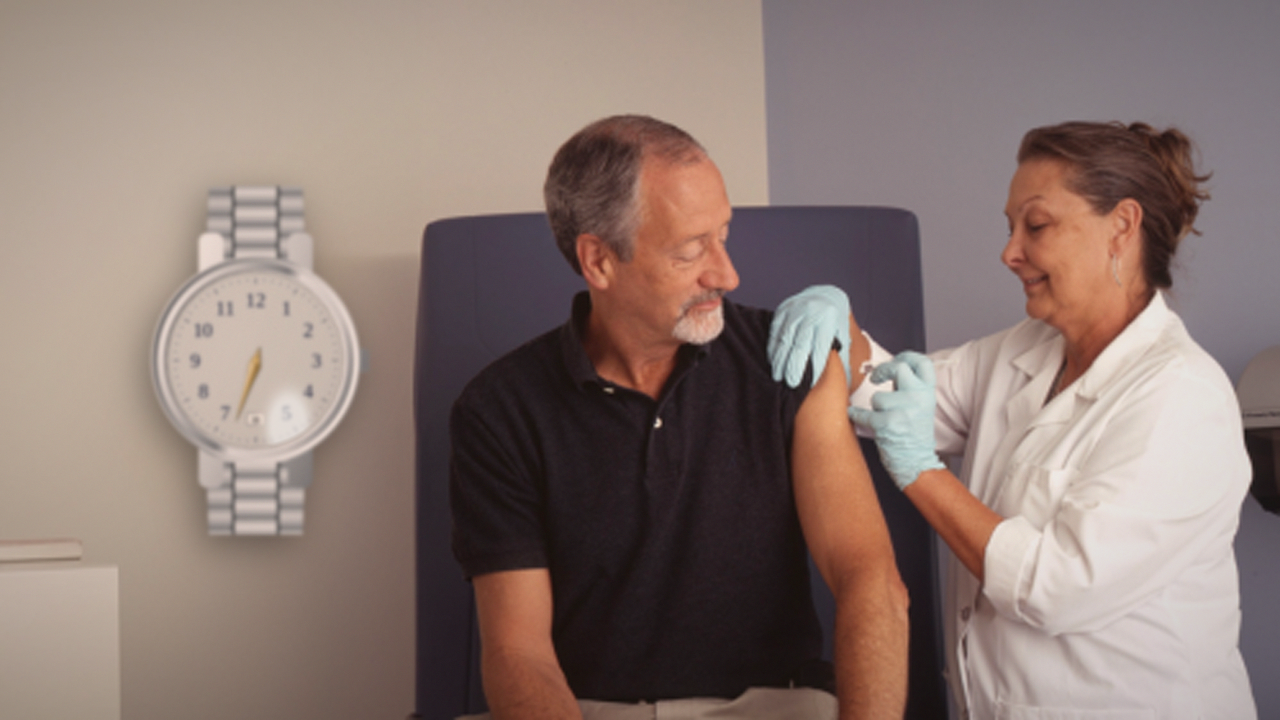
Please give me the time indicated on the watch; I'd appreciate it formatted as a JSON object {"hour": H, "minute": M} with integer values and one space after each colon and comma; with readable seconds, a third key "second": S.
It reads {"hour": 6, "minute": 33}
